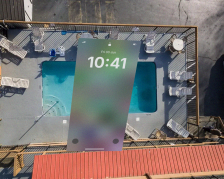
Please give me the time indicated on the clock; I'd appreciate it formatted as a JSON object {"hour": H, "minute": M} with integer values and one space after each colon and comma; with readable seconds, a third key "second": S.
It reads {"hour": 10, "minute": 41}
